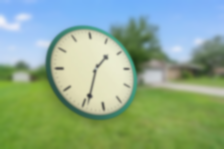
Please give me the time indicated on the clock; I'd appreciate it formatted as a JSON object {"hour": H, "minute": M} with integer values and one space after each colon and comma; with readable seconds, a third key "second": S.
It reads {"hour": 1, "minute": 34}
